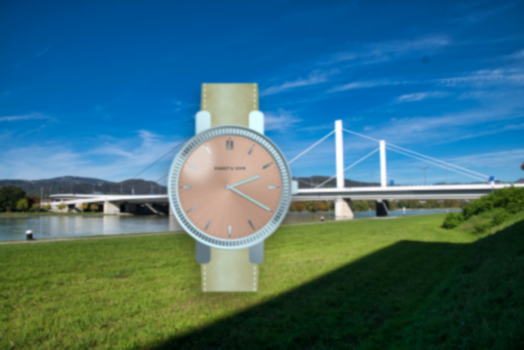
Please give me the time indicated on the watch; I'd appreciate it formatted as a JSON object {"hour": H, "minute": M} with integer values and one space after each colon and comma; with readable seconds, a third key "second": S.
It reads {"hour": 2, "minute": 20}
